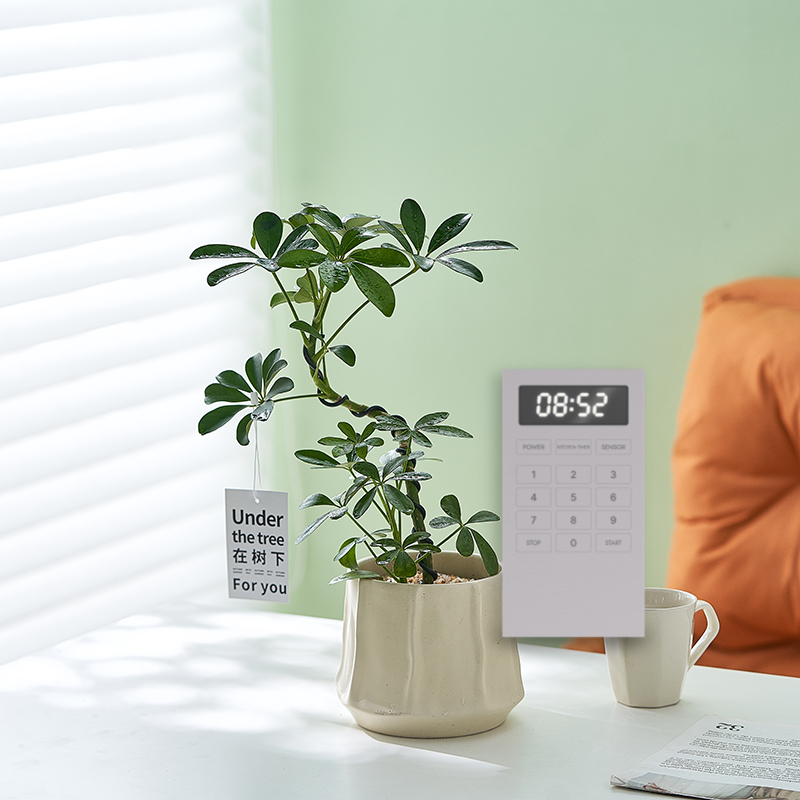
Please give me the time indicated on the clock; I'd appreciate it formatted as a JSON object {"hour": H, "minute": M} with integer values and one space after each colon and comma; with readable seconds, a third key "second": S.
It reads {"hour": 8, "minute": 52}
